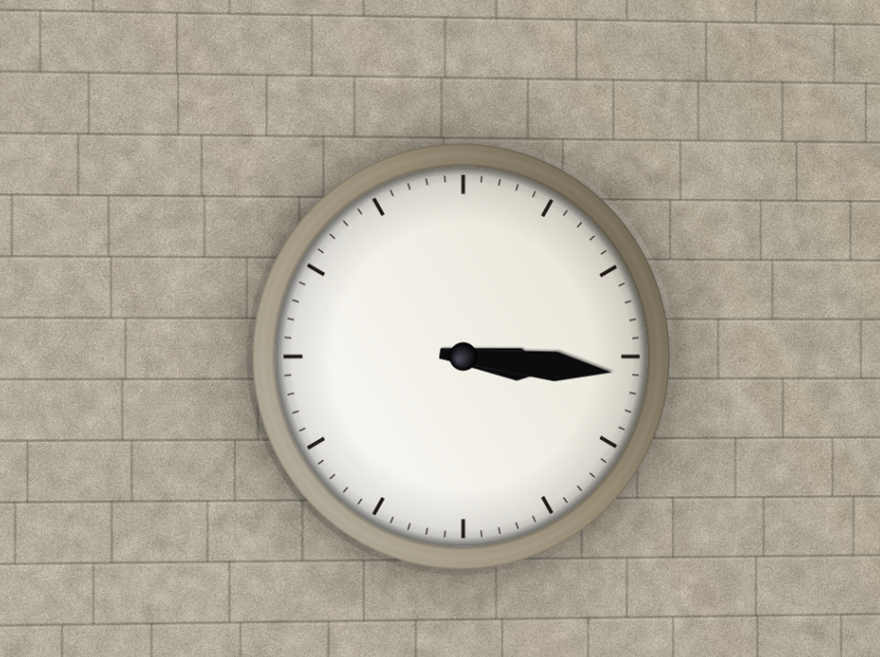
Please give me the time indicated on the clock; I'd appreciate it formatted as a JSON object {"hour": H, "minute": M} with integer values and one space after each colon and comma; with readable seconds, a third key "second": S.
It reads {"hour": 3, "minute": 16}
